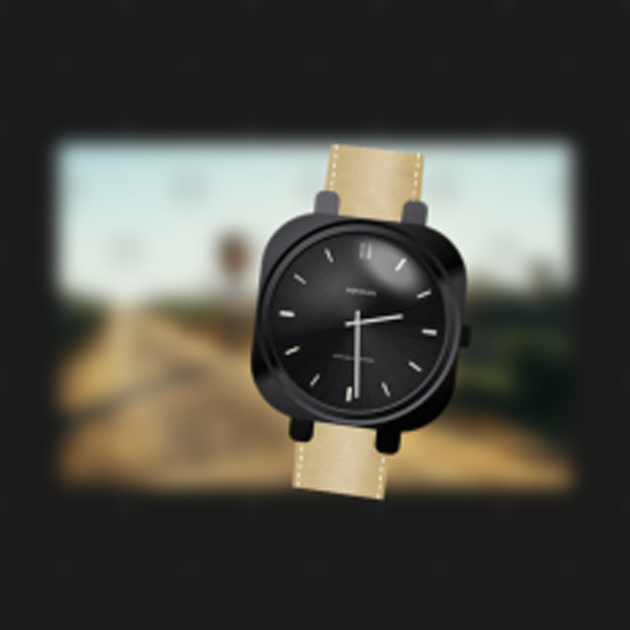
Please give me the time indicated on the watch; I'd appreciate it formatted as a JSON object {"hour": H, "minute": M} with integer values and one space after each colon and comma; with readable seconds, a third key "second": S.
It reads {"hour": 2, "minute": 29}
